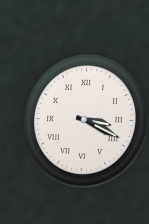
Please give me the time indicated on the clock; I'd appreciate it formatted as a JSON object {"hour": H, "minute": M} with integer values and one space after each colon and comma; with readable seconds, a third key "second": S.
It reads {"hour": 3, "minute": 19}
